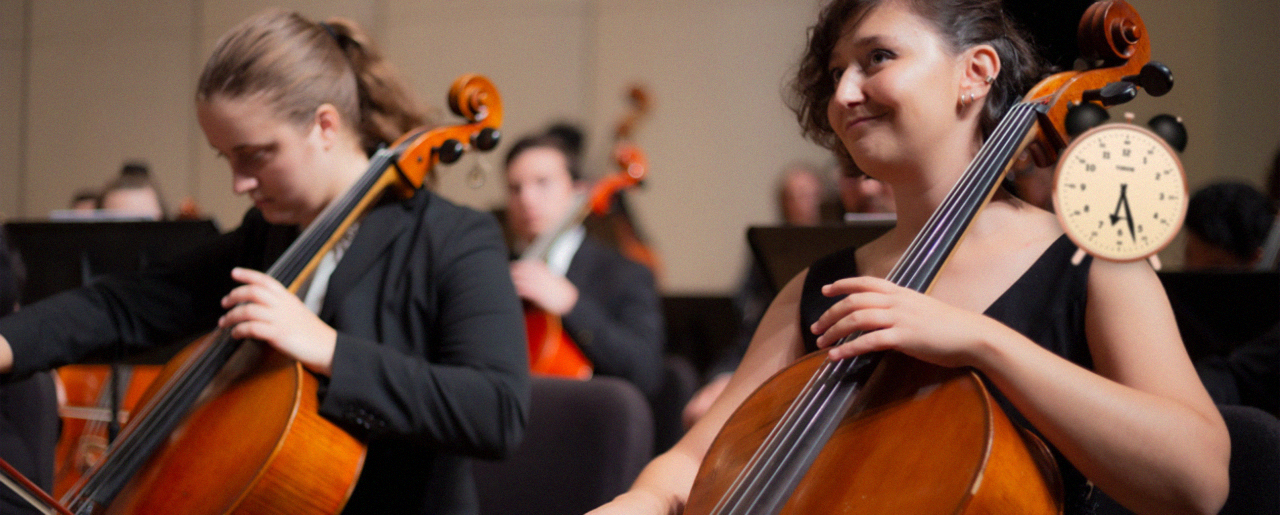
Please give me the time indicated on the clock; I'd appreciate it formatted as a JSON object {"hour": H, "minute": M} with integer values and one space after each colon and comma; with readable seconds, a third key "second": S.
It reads {"hour": 6, "minute": 27}
